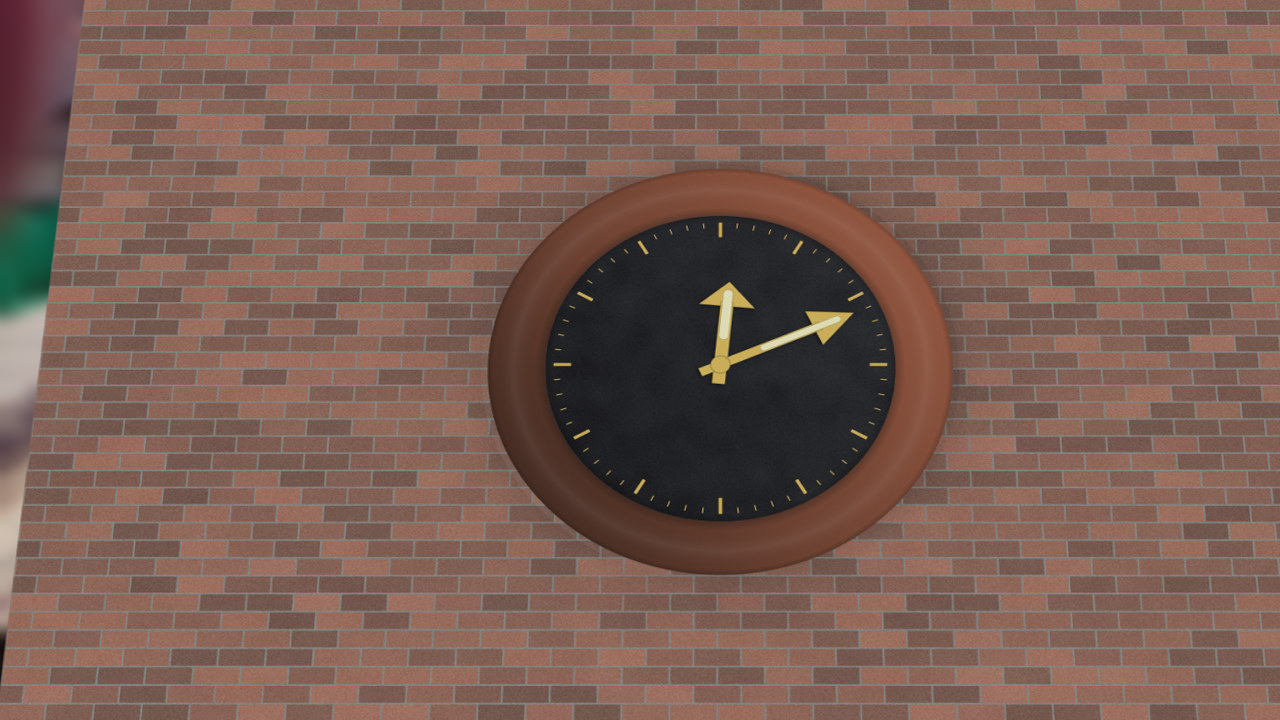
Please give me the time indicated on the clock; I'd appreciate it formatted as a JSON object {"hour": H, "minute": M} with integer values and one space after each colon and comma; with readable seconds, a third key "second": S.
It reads {"hour": 12, "minute": 11}
